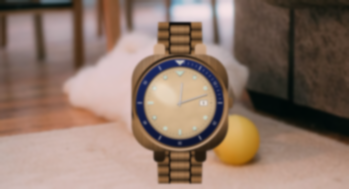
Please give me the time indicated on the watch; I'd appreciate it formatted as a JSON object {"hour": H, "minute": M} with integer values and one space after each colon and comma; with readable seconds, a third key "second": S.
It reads {"hour": 12, "minute": 12}
